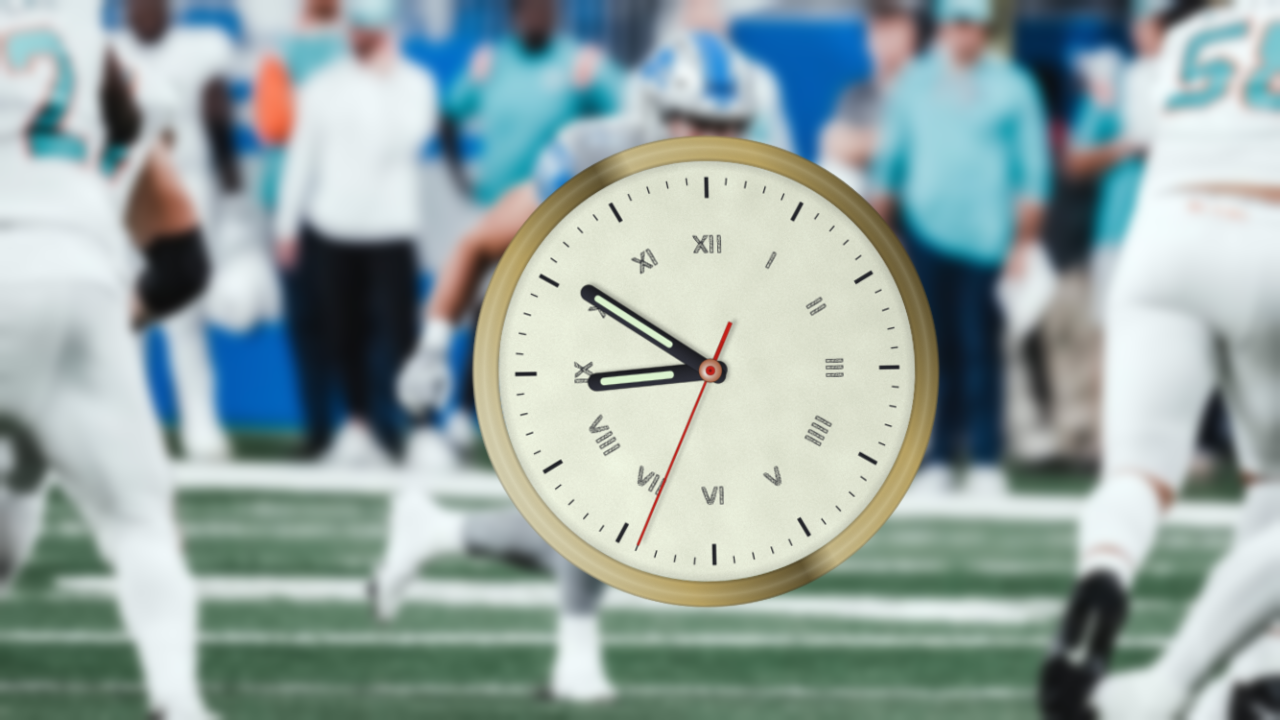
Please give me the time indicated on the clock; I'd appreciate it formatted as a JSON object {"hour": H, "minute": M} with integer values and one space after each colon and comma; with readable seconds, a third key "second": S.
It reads {"hour": 8, "minute": 50, "second": 34}
